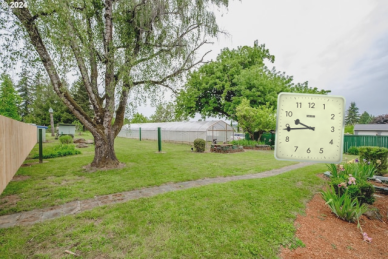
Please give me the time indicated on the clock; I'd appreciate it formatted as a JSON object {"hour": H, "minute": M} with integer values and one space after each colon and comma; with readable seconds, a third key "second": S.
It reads {"hour": 9, "minute": 44}
